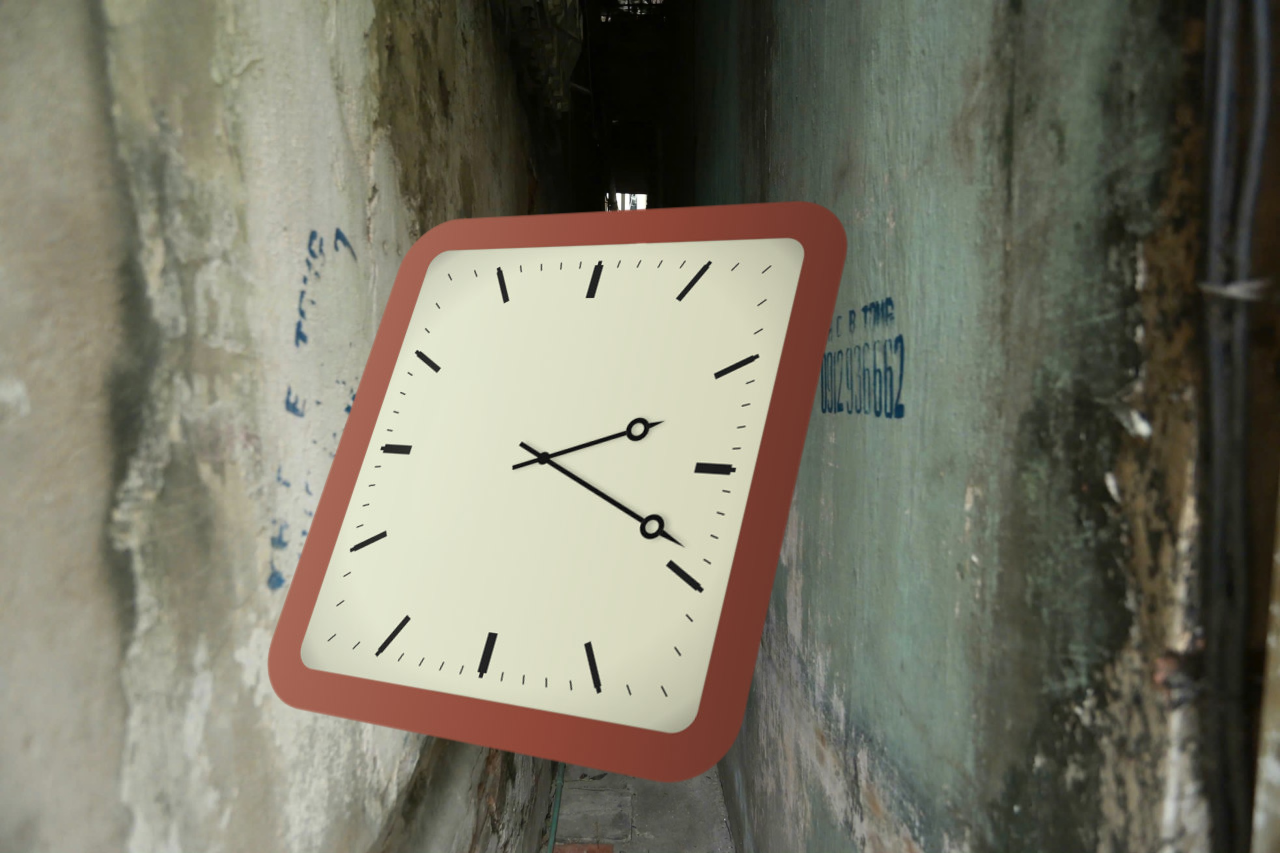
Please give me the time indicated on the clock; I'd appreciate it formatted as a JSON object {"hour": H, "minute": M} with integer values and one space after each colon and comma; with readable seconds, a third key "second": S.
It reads {"hour": 2, "minute": 19}
